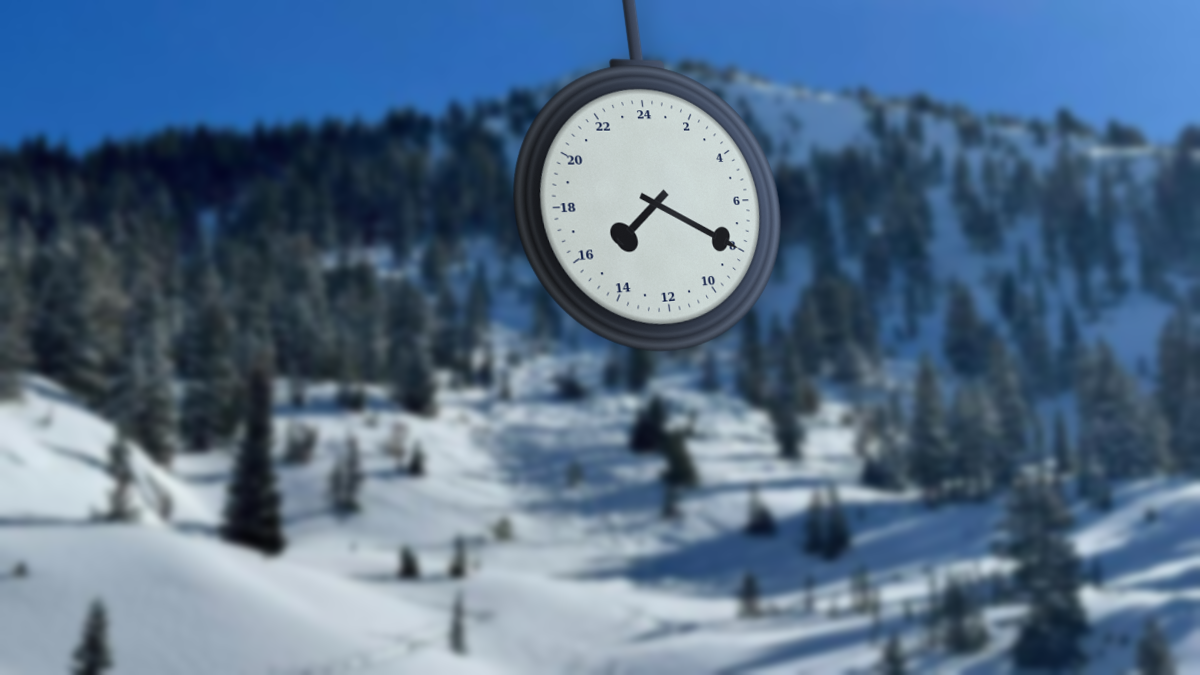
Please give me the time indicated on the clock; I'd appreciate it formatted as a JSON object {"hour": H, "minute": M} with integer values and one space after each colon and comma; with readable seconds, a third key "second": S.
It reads {"hour": 15, "minute": 20}
